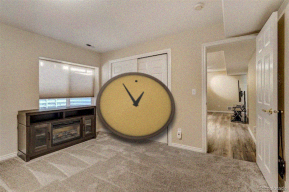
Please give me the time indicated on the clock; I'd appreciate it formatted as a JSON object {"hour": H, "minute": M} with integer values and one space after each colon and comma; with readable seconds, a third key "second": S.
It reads {"hour": 12, "minute": 55}
